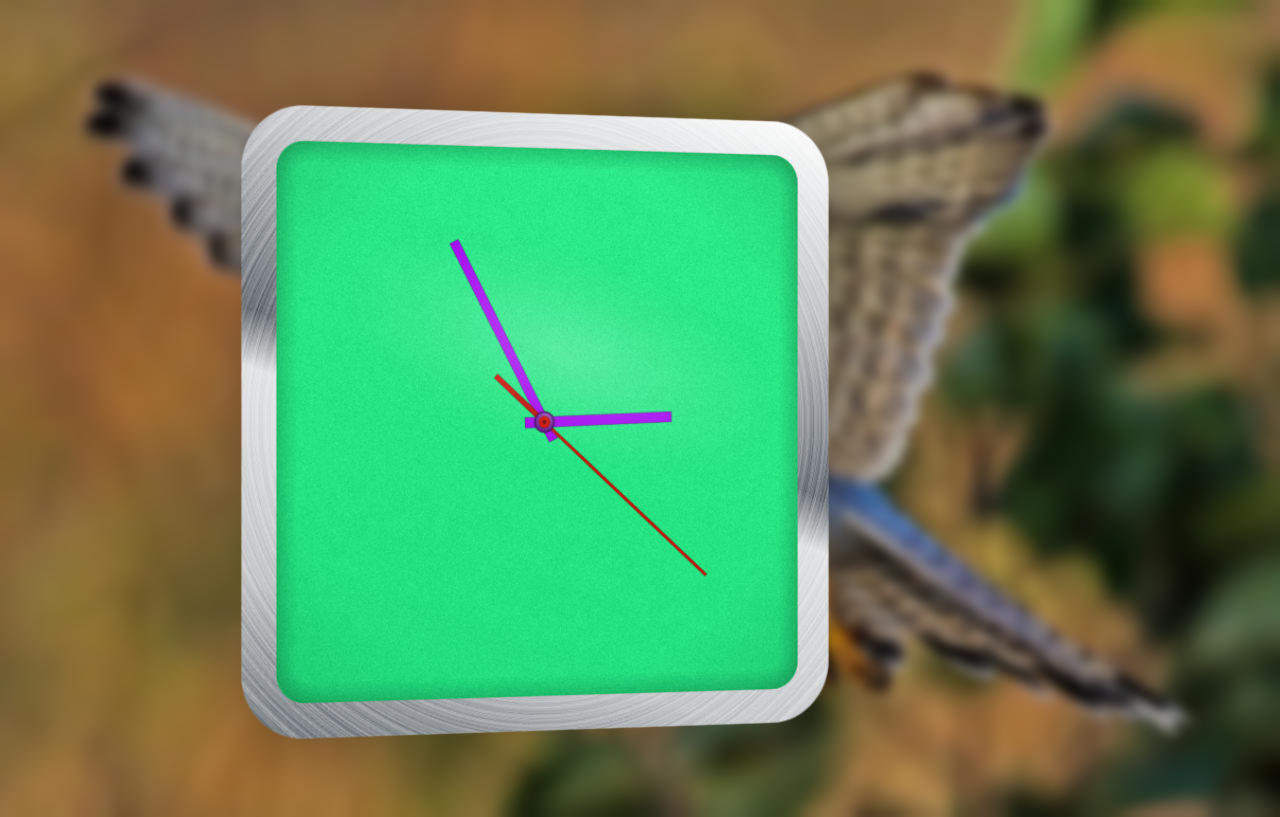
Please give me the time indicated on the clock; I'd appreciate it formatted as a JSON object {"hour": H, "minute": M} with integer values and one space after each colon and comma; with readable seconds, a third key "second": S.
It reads {"hour": 2, "minute": 55, "second": 22}
